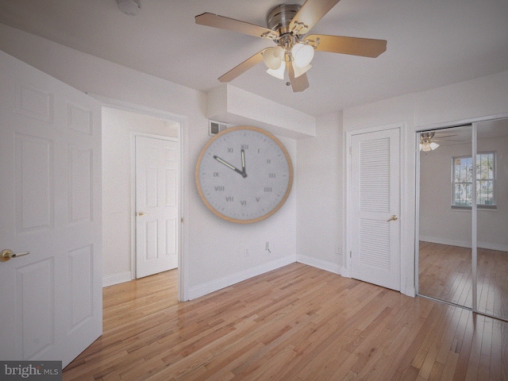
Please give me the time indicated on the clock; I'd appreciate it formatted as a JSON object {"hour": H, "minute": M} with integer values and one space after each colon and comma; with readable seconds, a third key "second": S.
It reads {"hour": 11, "minute": 50}
